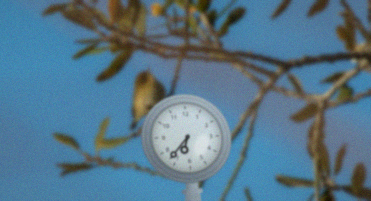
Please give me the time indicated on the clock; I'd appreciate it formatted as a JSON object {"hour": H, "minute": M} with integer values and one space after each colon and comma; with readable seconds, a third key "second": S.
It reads {"hour": 6, "minute": 37}
